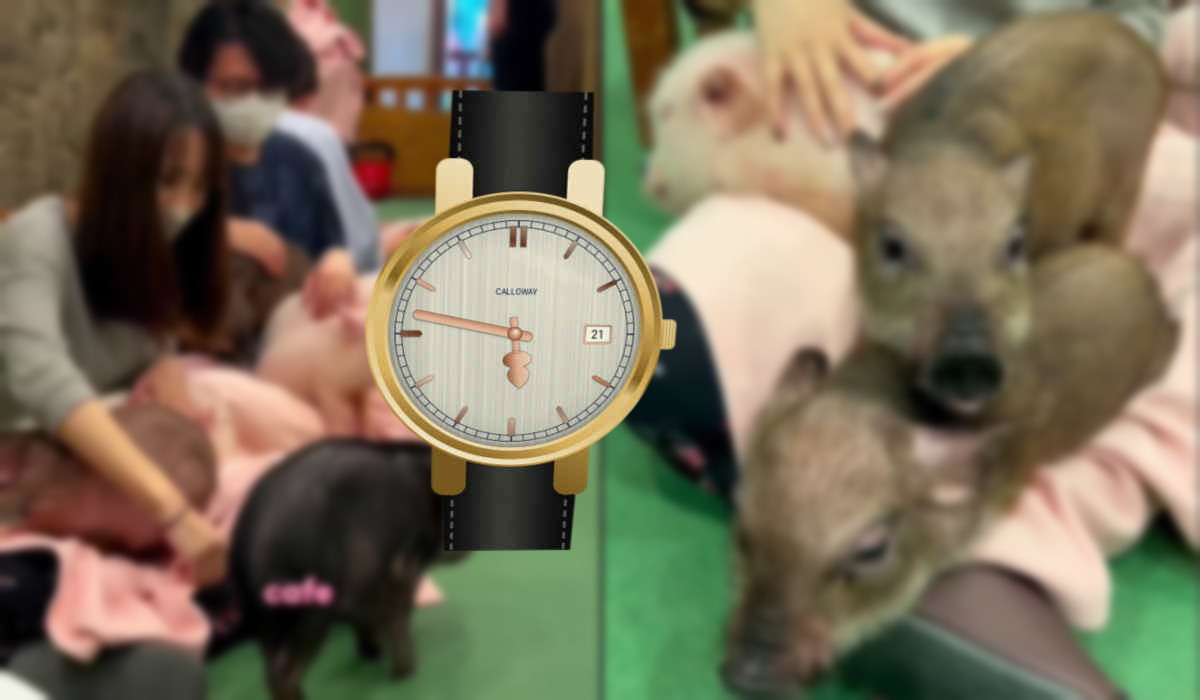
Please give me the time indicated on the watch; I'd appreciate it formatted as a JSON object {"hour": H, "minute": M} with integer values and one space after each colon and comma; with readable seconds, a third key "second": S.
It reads {"hour": 5, "minute": 47}
